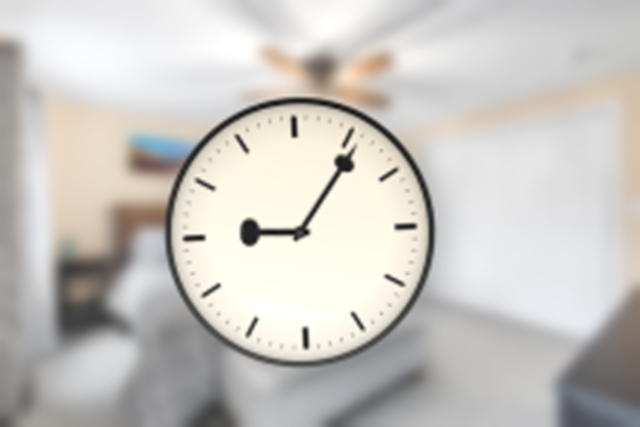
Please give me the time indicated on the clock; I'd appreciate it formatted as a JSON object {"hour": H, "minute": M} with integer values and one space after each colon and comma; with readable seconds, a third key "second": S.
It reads {"hour": 9, "minute": 6}
